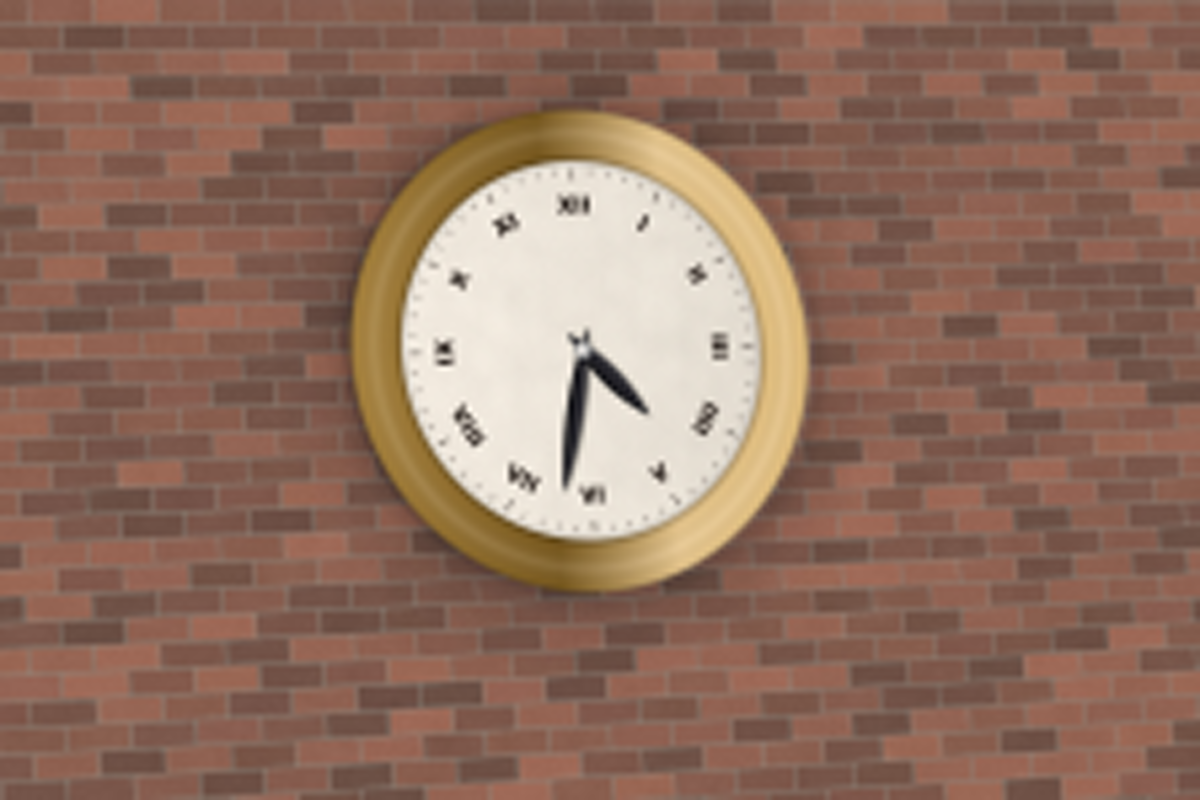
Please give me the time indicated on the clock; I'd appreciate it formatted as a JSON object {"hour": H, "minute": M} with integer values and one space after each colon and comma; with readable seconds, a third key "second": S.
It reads {"hour": 4, "minute": 32}
